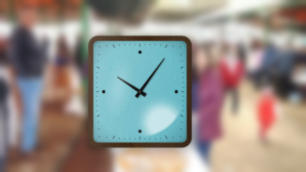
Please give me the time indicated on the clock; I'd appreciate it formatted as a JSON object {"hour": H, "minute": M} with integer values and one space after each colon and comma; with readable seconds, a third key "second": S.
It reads {"hour": 10, "minute": 6}
